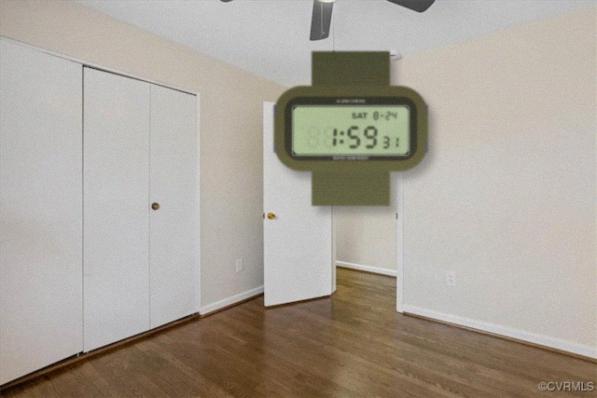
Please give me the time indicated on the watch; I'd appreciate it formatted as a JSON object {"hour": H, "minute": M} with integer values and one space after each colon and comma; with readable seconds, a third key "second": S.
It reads {"hour": 1, "minute": 59, "second": 31}
